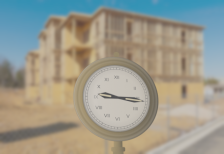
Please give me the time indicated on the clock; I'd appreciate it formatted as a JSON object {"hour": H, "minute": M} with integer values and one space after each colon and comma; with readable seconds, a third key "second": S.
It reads {"hour": 9, "minute": 16}
